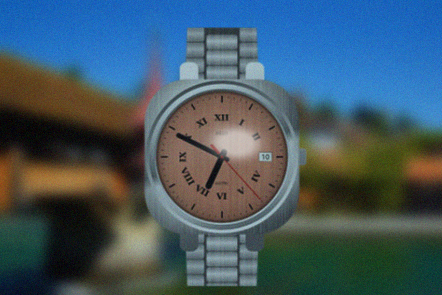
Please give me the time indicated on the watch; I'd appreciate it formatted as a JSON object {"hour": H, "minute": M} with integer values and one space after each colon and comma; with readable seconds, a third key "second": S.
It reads {"hour": 6, "minute": 49, "second": 23}
